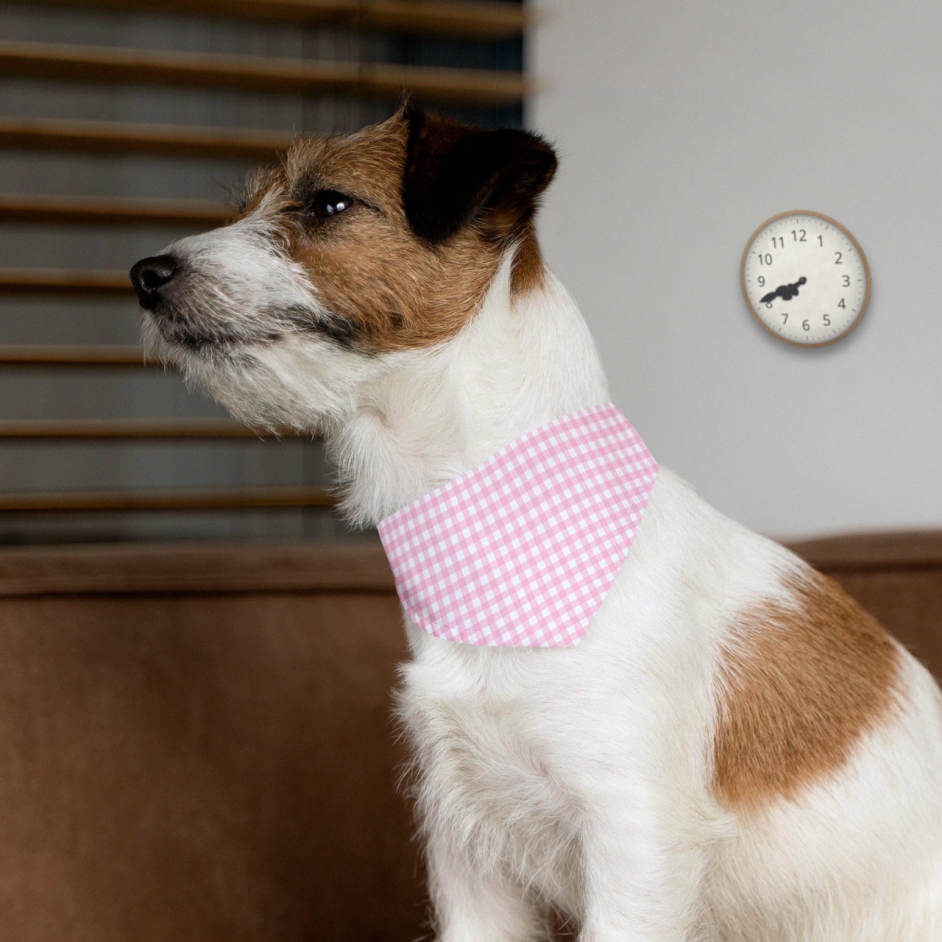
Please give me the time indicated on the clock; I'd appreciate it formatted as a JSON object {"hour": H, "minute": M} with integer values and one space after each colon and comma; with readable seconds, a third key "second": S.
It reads {"hour": 7, "minute": 41}
